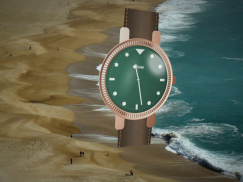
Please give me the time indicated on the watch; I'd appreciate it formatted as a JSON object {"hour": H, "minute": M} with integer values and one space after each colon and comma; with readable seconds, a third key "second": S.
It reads {"hour": 11, "minute": 28}
